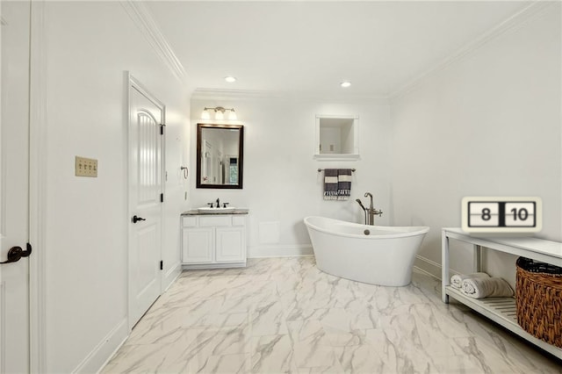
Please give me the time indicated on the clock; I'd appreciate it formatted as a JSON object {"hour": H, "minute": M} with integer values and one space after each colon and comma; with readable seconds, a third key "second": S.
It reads {"hour": 8, "minute": 10}
